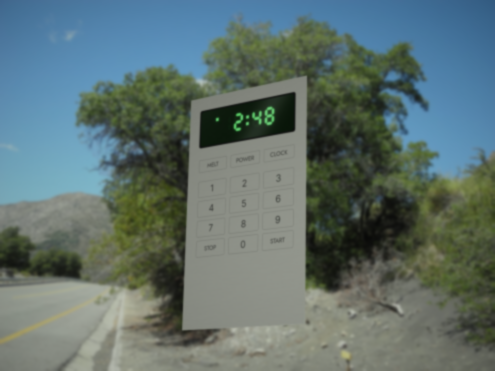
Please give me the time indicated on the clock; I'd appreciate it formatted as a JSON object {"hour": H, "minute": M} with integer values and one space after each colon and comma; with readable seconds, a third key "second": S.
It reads {"hour": 2, "minute": 48}
